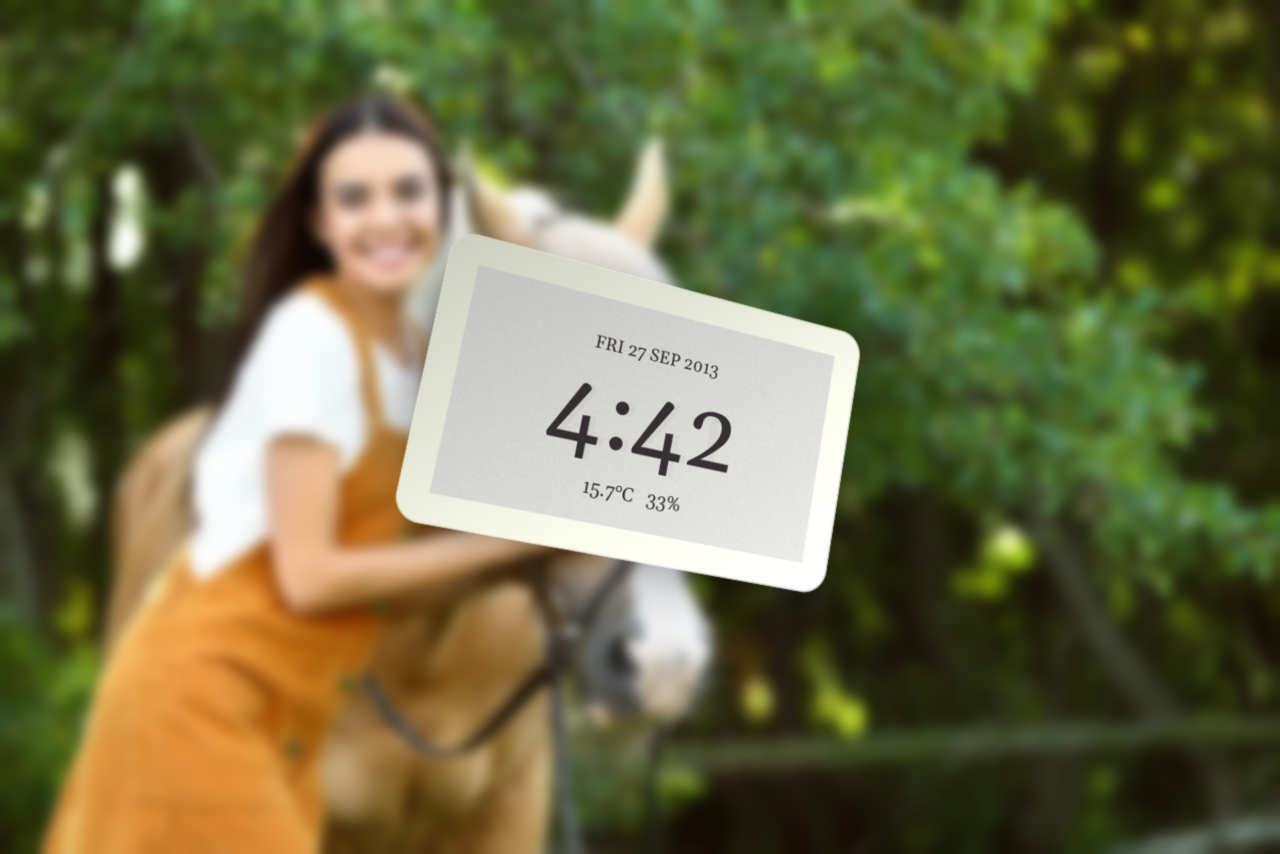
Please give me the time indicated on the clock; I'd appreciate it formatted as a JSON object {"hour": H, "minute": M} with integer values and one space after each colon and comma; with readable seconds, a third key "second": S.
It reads {"hour": 4, "minute": 42}
